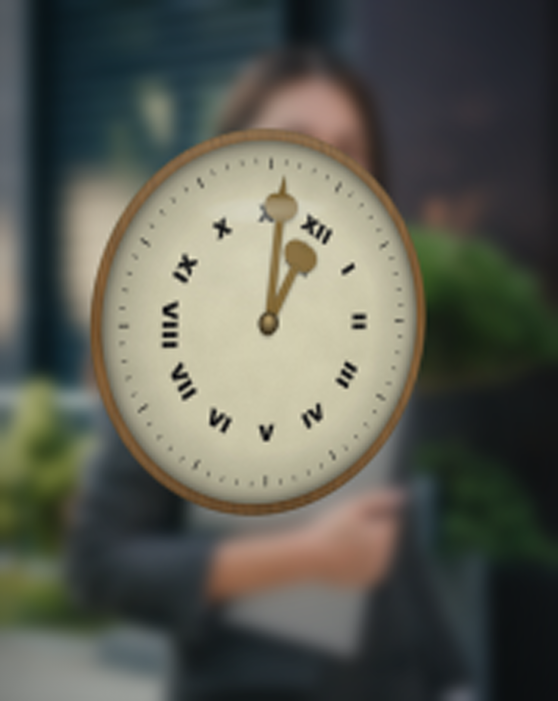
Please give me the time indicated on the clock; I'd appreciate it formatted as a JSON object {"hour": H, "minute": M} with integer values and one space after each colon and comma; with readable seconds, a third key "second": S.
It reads {"hour": 11, "minute": 56}
